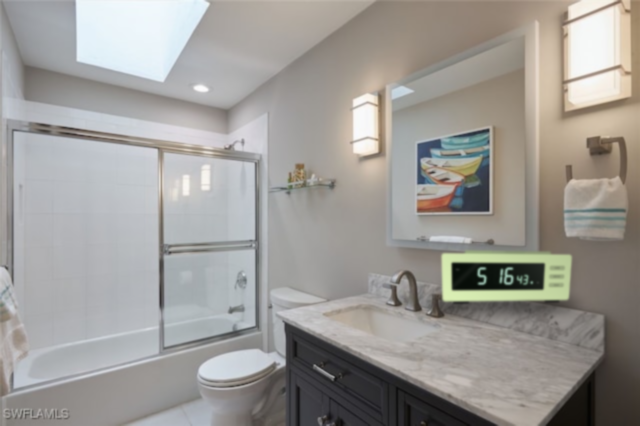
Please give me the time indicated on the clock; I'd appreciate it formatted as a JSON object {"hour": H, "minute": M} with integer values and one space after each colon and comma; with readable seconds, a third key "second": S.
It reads {"hour": 5, "minute": 16}
